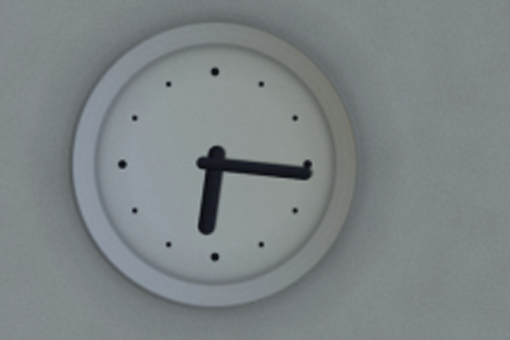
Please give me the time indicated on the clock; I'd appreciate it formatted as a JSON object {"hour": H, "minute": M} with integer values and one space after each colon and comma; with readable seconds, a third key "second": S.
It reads {"hour": 6, "minute": 16}
